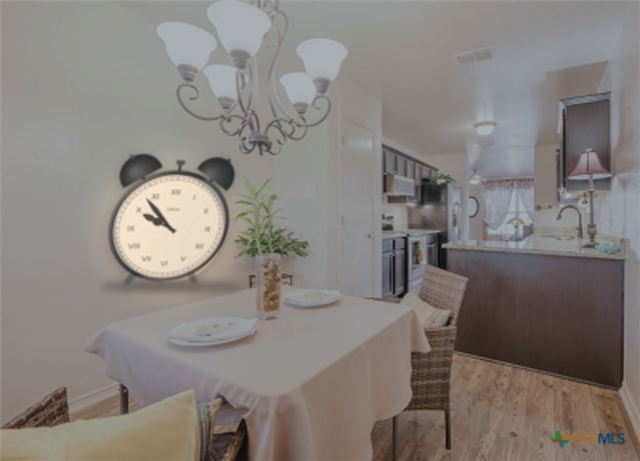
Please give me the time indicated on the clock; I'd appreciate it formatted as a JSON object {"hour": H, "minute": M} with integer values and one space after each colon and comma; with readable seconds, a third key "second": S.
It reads {"hour": 9, "minute": 53}
